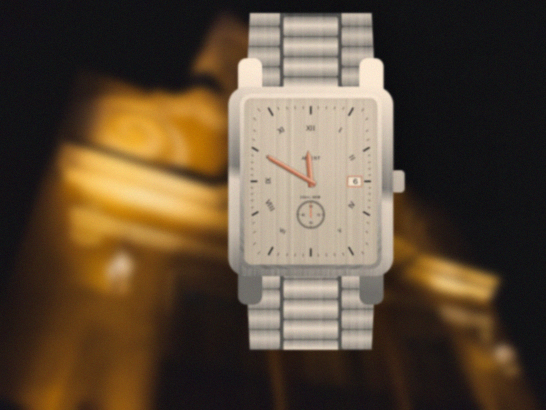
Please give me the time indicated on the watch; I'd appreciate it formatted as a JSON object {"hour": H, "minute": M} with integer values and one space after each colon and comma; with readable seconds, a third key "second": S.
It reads {"hour": 11, "minute": 50}
